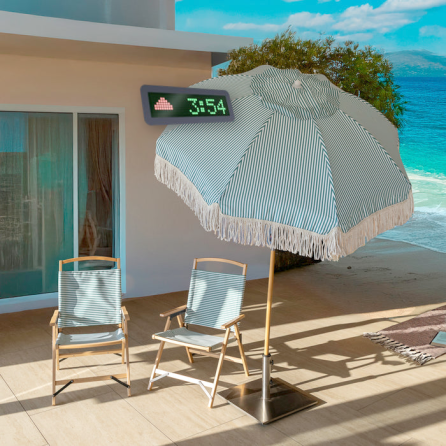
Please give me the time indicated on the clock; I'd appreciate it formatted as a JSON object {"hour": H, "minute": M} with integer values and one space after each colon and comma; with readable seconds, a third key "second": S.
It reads {"hour": 3, "minute": 54}
